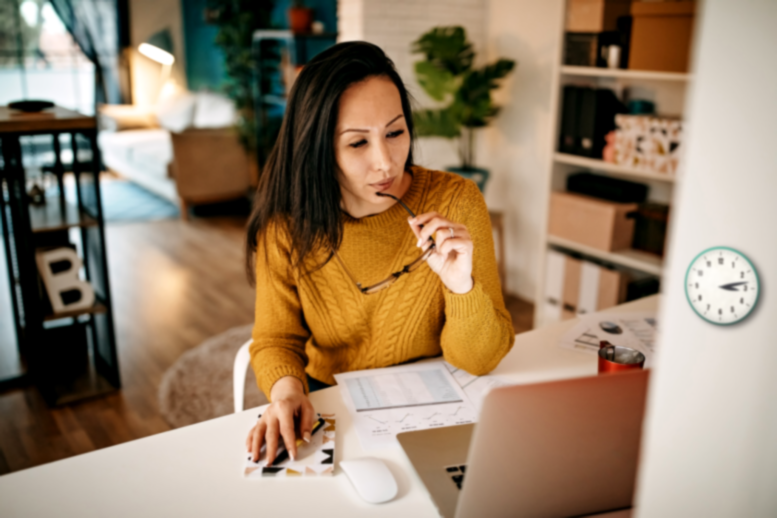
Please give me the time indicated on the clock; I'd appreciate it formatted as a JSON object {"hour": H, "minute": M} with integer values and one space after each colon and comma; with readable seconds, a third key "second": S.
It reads {"hour": 3, "minute": 13}
